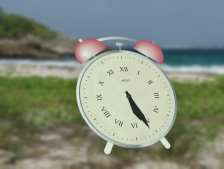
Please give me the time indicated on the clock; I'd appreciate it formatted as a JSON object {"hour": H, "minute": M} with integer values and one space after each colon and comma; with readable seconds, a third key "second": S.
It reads {"hour": 5, "minute": 26}
